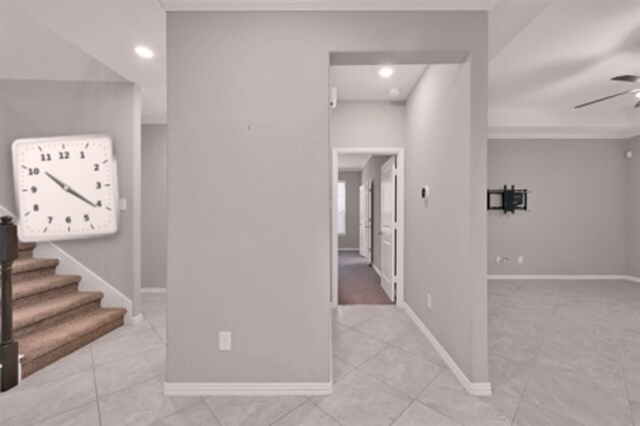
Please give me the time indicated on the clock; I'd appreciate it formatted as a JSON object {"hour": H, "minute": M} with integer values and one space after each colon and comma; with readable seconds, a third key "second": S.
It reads {"hour": 10, "minute": 21}
